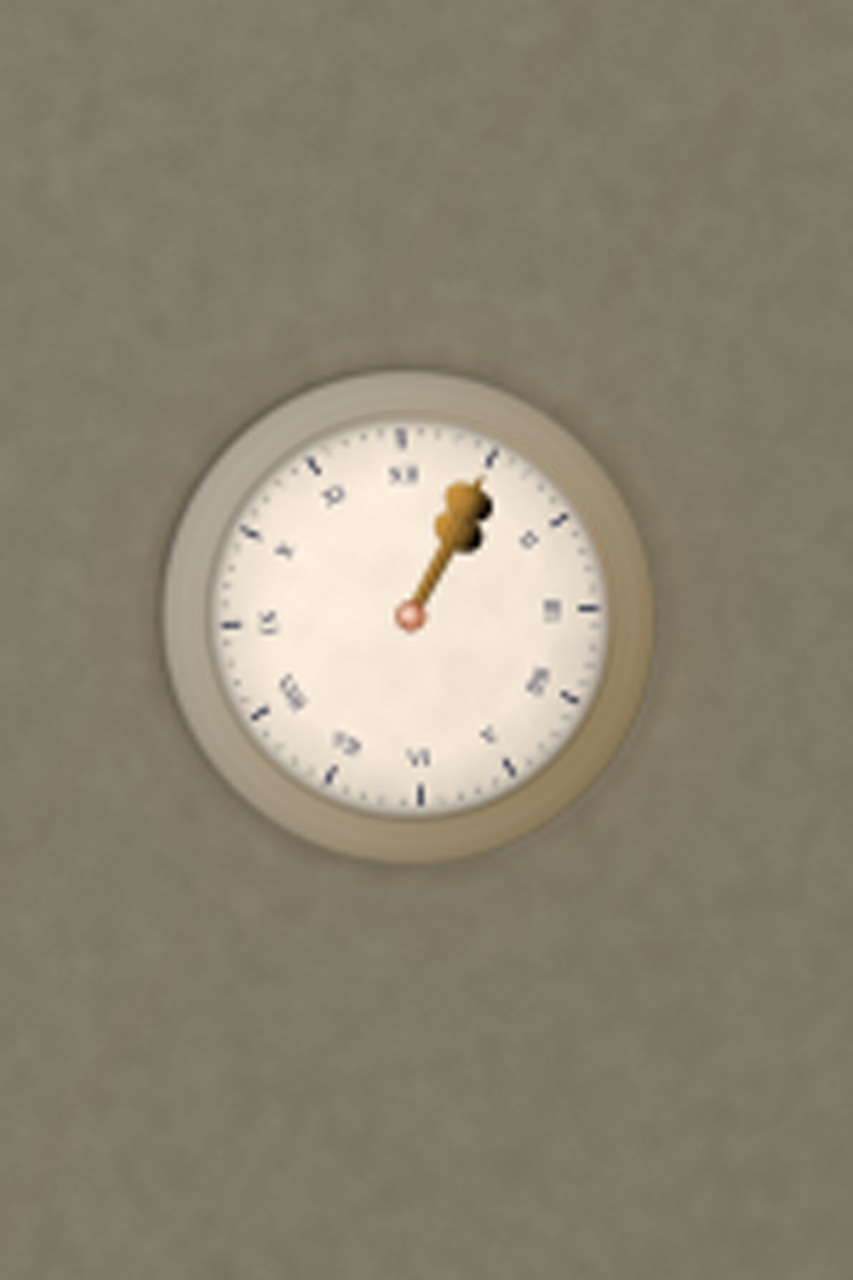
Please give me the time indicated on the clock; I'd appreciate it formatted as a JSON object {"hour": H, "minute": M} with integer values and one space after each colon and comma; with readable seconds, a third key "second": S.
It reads {"hour": 1, "minute": 5}
